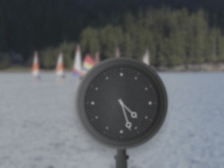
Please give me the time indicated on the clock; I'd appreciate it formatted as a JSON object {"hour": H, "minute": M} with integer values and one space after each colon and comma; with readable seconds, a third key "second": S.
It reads {"hour": 4, "minute": 27}
